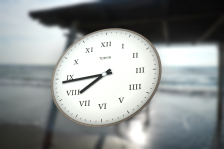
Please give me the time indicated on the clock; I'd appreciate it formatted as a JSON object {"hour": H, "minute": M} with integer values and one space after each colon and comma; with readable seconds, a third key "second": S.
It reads {"hour": 7, "minute": 44}
